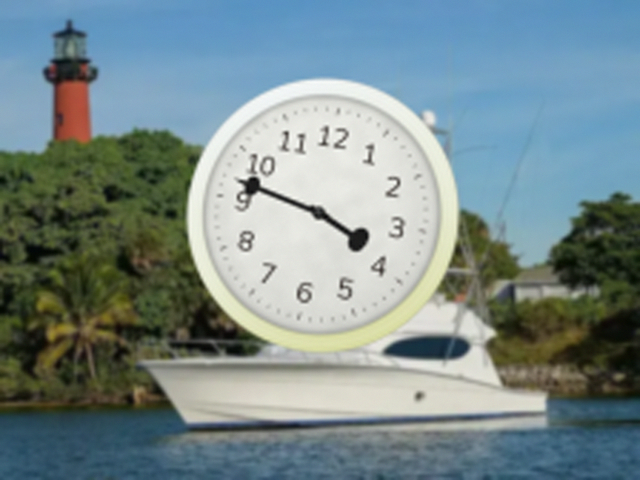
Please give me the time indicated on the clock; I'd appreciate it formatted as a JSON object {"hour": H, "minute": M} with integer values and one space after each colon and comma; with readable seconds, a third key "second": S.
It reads {"hour": 3, "minute": 47}
